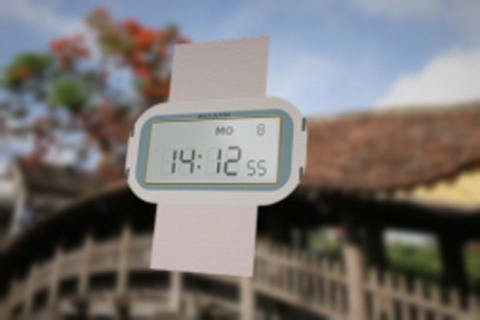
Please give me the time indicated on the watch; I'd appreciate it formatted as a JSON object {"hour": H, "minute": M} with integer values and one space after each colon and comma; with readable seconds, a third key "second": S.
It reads {"hour": 14, "minute": 12, "second": 55}
